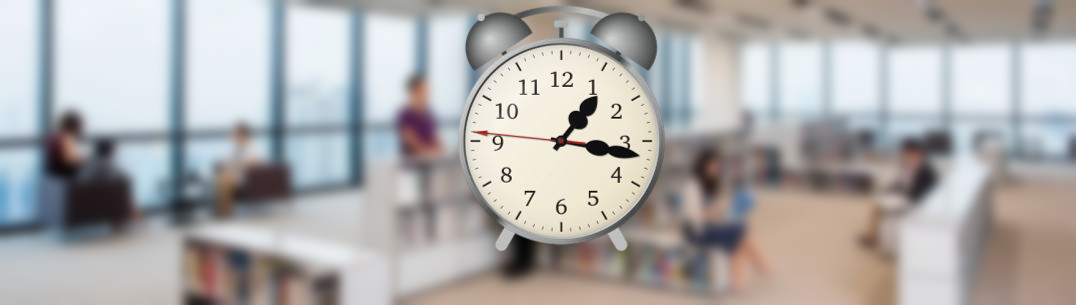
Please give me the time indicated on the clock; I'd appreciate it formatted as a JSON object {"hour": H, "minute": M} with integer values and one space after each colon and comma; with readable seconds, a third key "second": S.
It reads {"hour": 1, "minute": 16, "second": 46}
